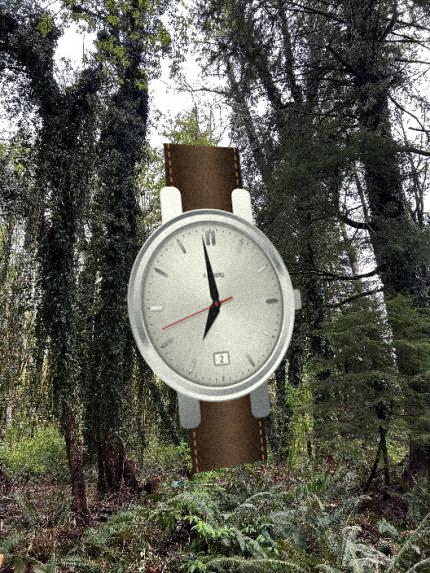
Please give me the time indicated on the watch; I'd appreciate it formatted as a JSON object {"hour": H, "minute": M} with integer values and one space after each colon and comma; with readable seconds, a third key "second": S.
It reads {"hour": 6, "minute": 58, "second": 42}
